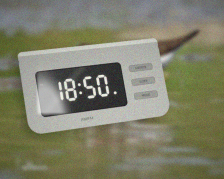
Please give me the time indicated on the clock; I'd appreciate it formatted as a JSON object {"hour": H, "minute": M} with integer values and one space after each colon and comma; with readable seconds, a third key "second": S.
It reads {"hour": 18, "minute": 50}
